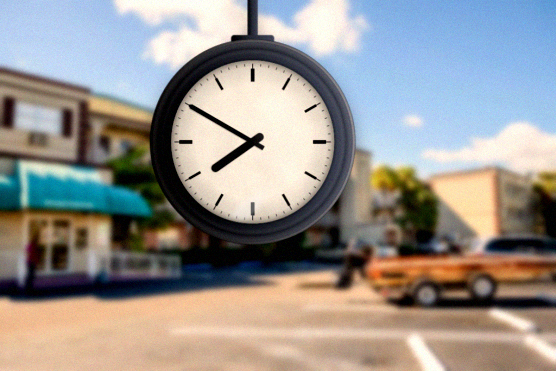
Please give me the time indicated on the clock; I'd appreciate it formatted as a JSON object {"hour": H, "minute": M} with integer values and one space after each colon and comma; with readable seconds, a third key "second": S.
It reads {"hour": 7, "minute": 50}
